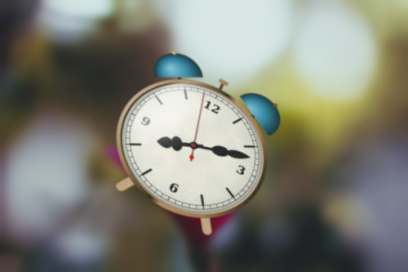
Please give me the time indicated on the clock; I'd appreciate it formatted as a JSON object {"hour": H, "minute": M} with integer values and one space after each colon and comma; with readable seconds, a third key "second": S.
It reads {"hour": 8, "minute": 11, "second": 58}
